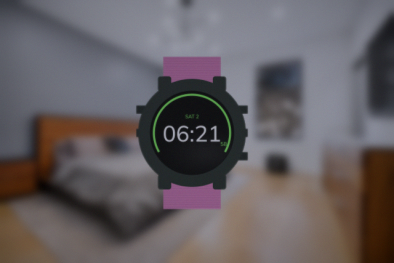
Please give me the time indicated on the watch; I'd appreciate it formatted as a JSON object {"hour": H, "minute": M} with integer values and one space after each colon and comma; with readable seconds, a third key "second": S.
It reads {"hour": 6, "minute": 21}
